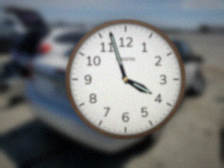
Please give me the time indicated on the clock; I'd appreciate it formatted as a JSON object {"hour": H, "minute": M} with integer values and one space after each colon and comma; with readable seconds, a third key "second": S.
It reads {"hour": 3, "minute": 57}
